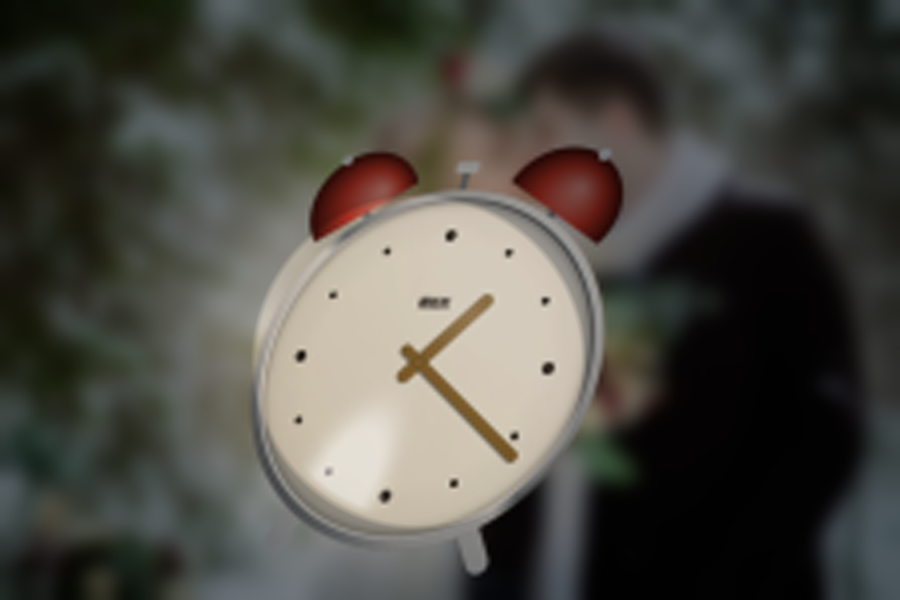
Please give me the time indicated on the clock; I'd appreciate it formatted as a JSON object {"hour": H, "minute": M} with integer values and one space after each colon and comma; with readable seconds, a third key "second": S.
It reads {"hour": 1, "minute": 21}
